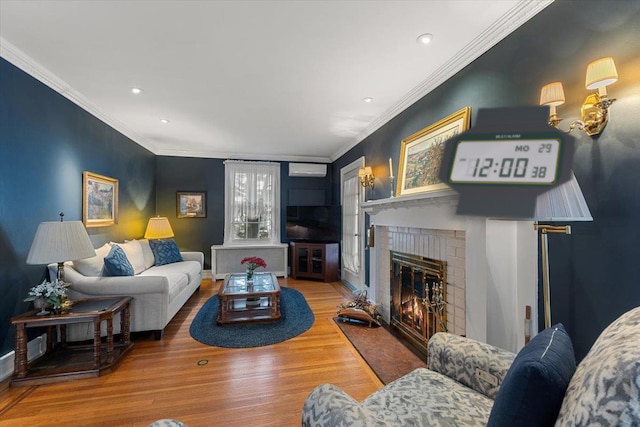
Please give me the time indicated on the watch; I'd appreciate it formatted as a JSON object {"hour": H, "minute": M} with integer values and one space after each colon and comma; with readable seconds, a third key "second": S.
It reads {"hour": 12, "minute": 0, "second": 38}
